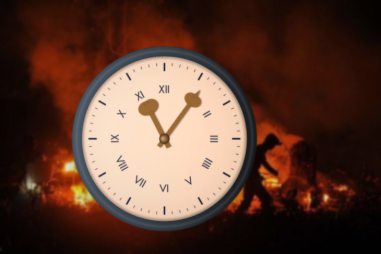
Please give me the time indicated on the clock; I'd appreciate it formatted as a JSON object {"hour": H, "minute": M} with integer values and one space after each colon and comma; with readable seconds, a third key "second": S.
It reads {"hour": 11, "minute": 6}
